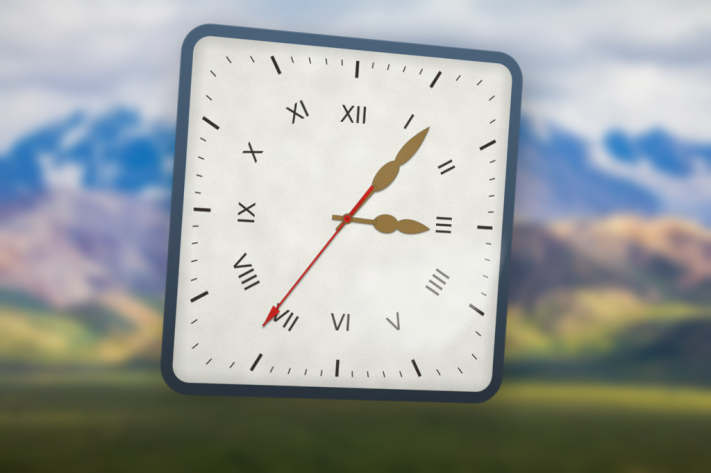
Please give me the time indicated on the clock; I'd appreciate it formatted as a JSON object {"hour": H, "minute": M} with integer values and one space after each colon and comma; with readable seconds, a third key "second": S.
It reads {"hour": 3, "minute": 6, "second": 36}
